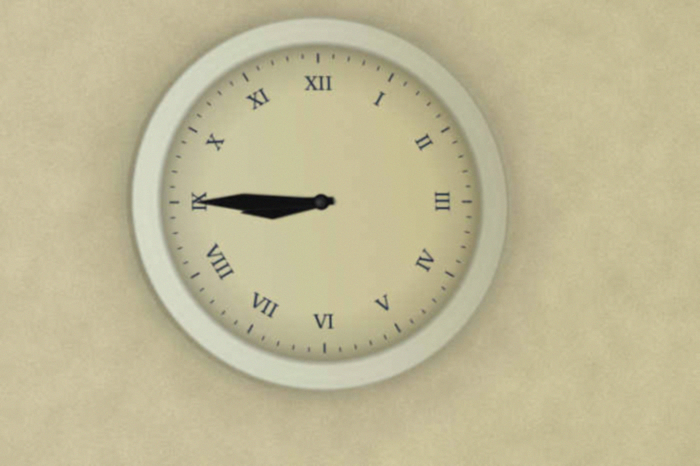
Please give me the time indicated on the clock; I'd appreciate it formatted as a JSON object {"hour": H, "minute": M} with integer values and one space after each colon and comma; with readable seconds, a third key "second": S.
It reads {"hour": 8, "minute": 45}
